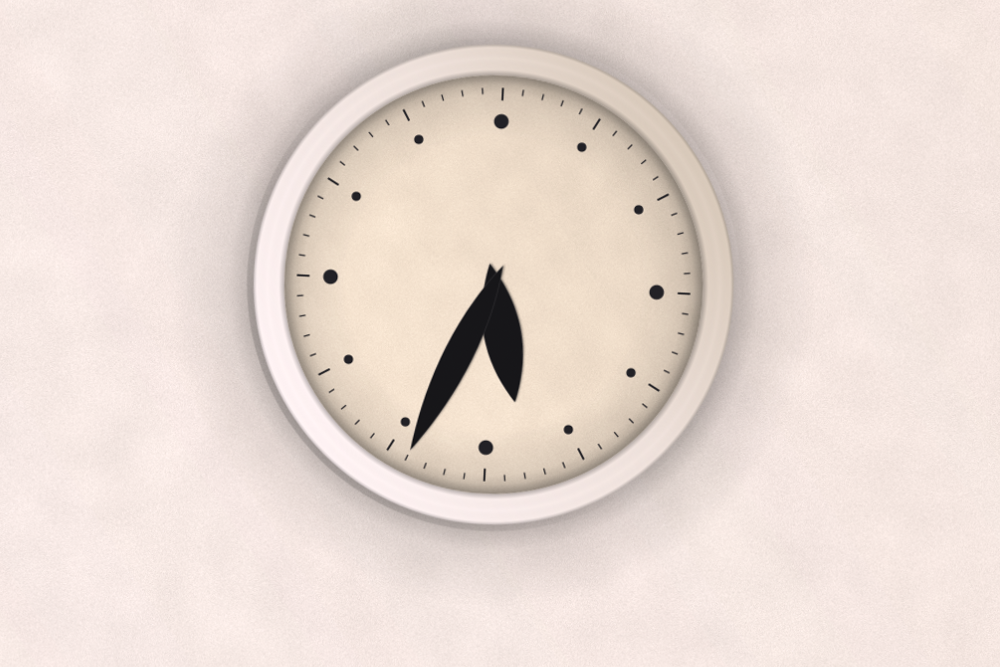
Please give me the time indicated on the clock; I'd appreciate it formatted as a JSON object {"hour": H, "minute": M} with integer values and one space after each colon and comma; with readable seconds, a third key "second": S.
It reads {"hour": 5, "minute": 34}
